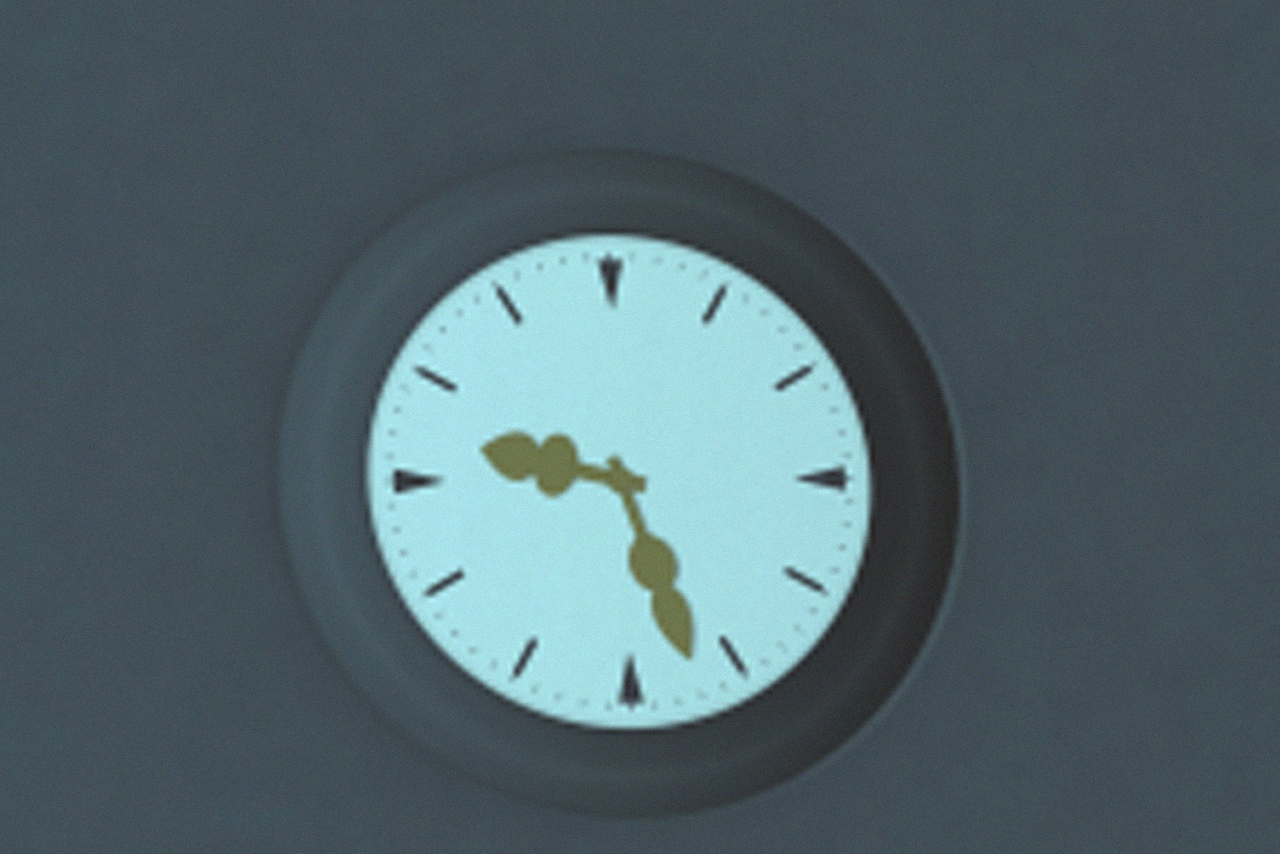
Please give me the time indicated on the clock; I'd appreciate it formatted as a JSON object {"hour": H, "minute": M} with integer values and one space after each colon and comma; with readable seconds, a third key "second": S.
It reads {"hour": 9, "minute": 27}
